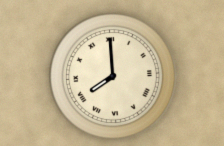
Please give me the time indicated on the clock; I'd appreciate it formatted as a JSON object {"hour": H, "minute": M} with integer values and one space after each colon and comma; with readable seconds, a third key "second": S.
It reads {"hour": 8, "minute": 0}
